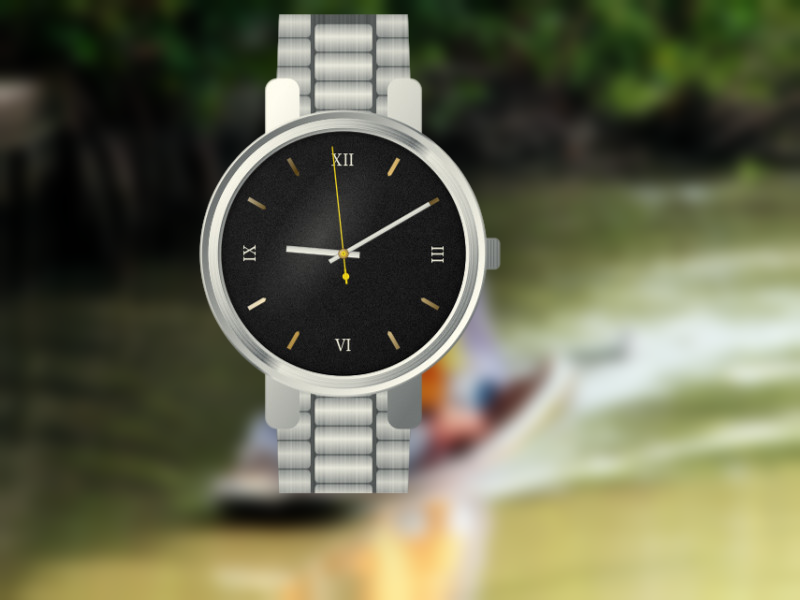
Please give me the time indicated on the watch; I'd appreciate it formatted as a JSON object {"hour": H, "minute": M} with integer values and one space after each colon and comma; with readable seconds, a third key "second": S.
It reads {"hour": 9, "minute": 9, "second": 59}
